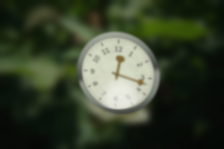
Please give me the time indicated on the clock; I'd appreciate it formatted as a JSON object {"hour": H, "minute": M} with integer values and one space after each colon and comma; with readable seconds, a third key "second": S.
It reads {"hour": 12, "minute": 17}
